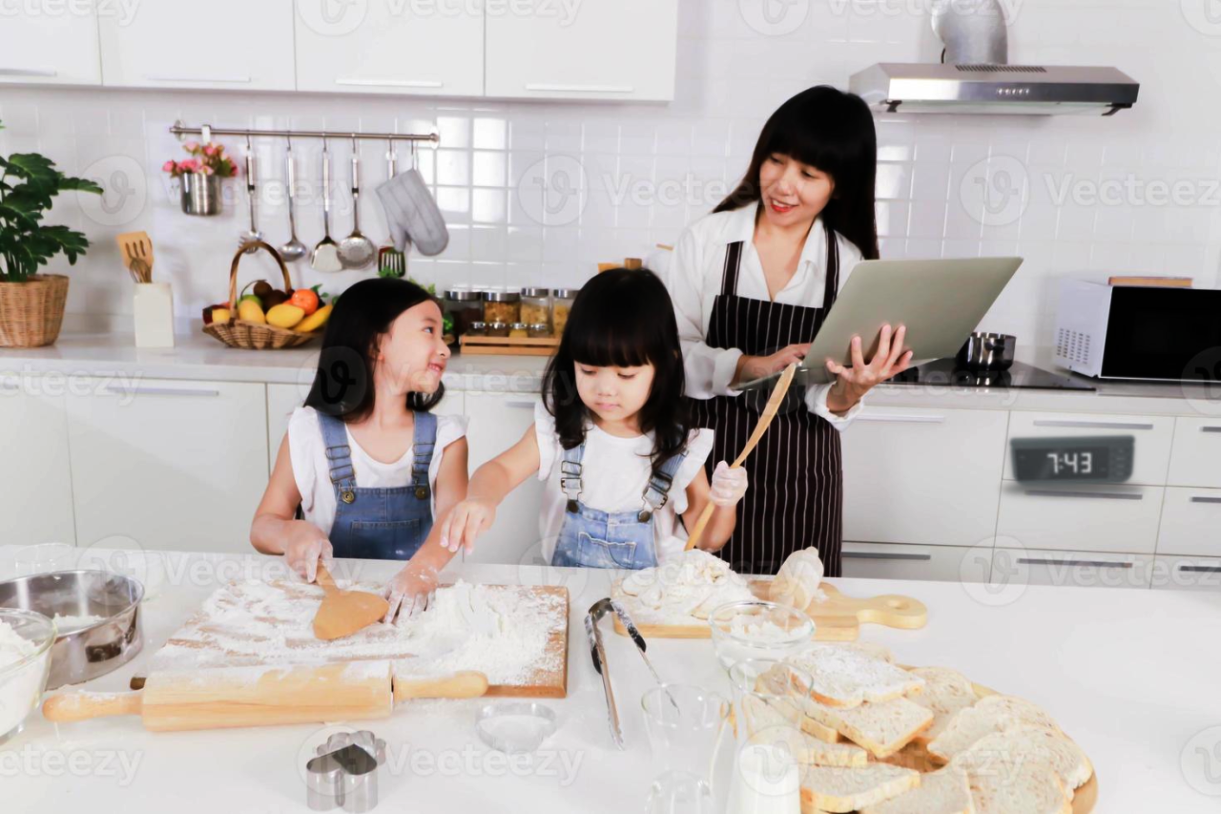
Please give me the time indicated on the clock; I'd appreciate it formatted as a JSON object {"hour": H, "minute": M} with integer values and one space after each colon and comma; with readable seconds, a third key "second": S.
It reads {"hour": 7, "minute": 43}
